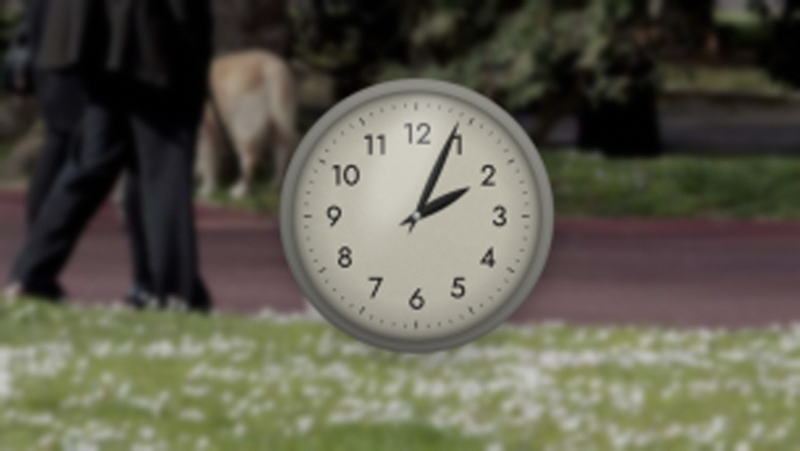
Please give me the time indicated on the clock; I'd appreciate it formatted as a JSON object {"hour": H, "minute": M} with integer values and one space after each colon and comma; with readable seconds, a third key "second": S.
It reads {"hour": 2, "minute": 4}
